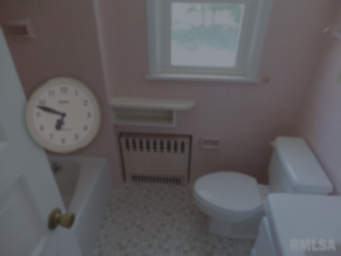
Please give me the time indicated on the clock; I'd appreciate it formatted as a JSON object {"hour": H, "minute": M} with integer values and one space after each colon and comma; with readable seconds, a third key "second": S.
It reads {"hour": 6, "minute": 48}
